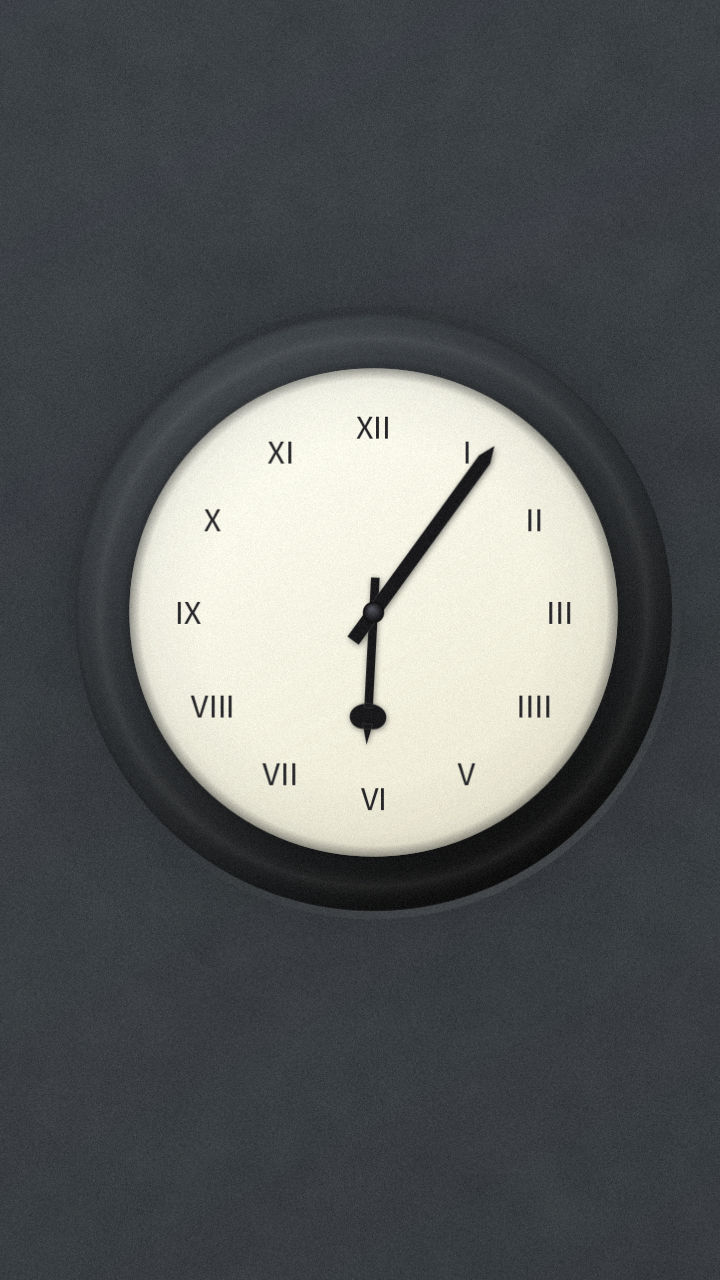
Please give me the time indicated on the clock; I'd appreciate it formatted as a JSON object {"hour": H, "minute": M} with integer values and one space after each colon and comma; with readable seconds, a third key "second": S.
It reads {"hour": 6, "minute": 6}
